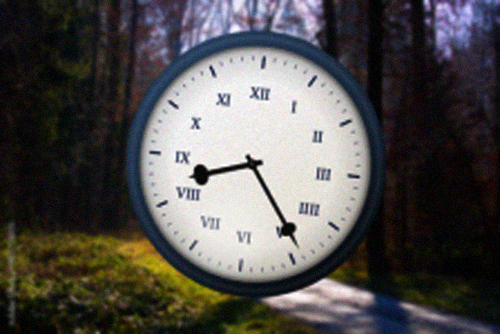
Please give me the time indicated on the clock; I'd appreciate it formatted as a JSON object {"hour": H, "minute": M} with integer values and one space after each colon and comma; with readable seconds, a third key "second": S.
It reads {"hour": 8, "minute": 24}
